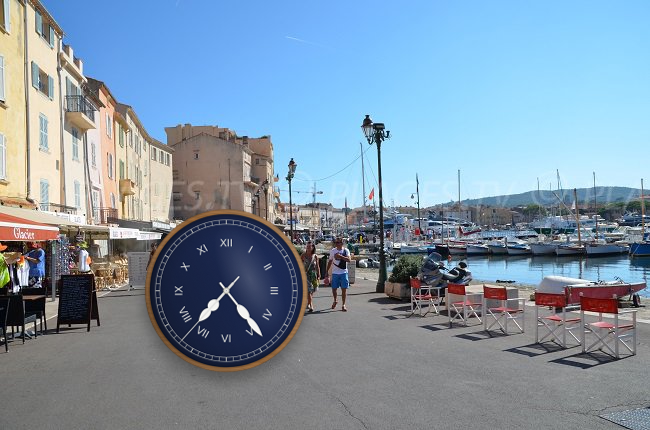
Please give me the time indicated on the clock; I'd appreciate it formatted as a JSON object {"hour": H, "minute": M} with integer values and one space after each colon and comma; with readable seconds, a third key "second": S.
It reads {"hour": 7, "minute": 23, "second": 37}
